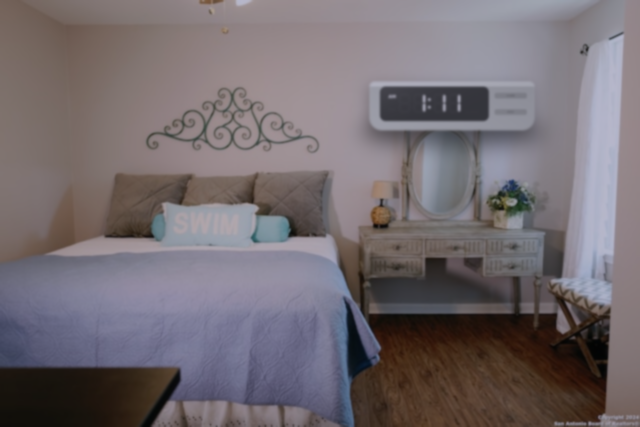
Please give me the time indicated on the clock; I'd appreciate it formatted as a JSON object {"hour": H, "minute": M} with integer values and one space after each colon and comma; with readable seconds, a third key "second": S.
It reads {"hour": 1, "minute": 11}
